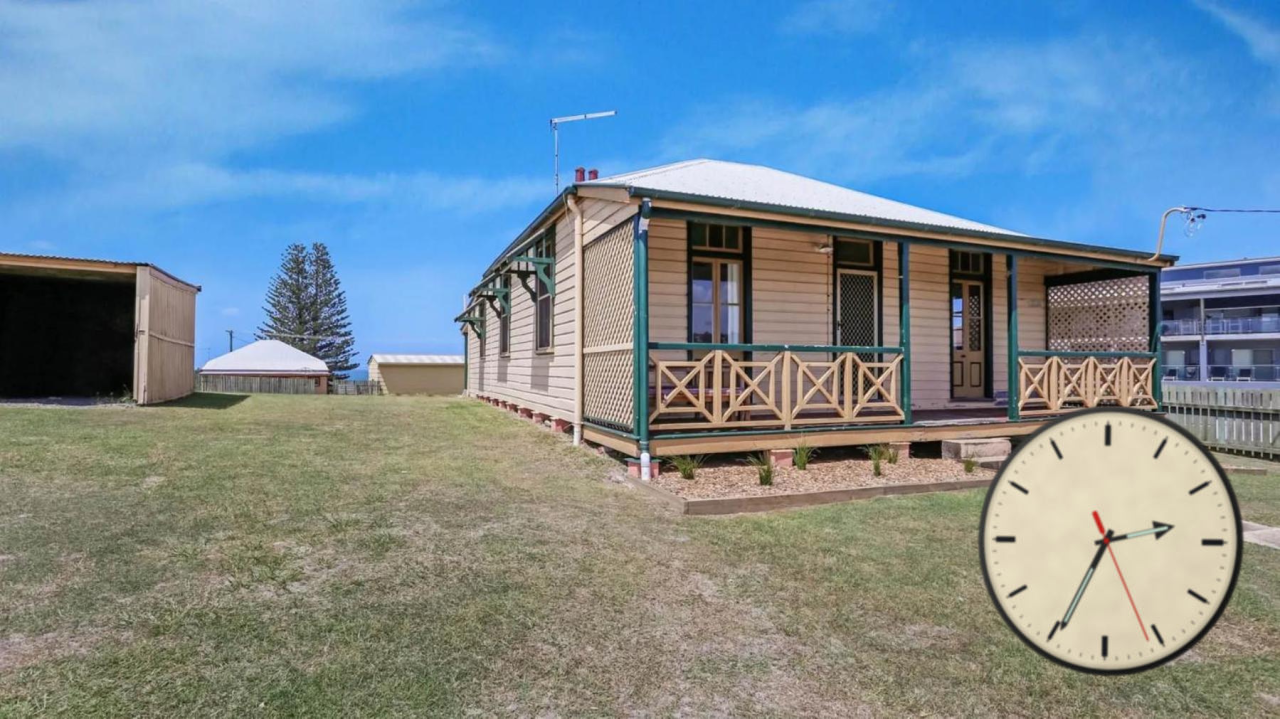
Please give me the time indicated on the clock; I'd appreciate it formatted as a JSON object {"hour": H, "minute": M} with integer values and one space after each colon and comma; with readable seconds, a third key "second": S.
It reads {"hour": 2, "minute": 34, "second": 26}
